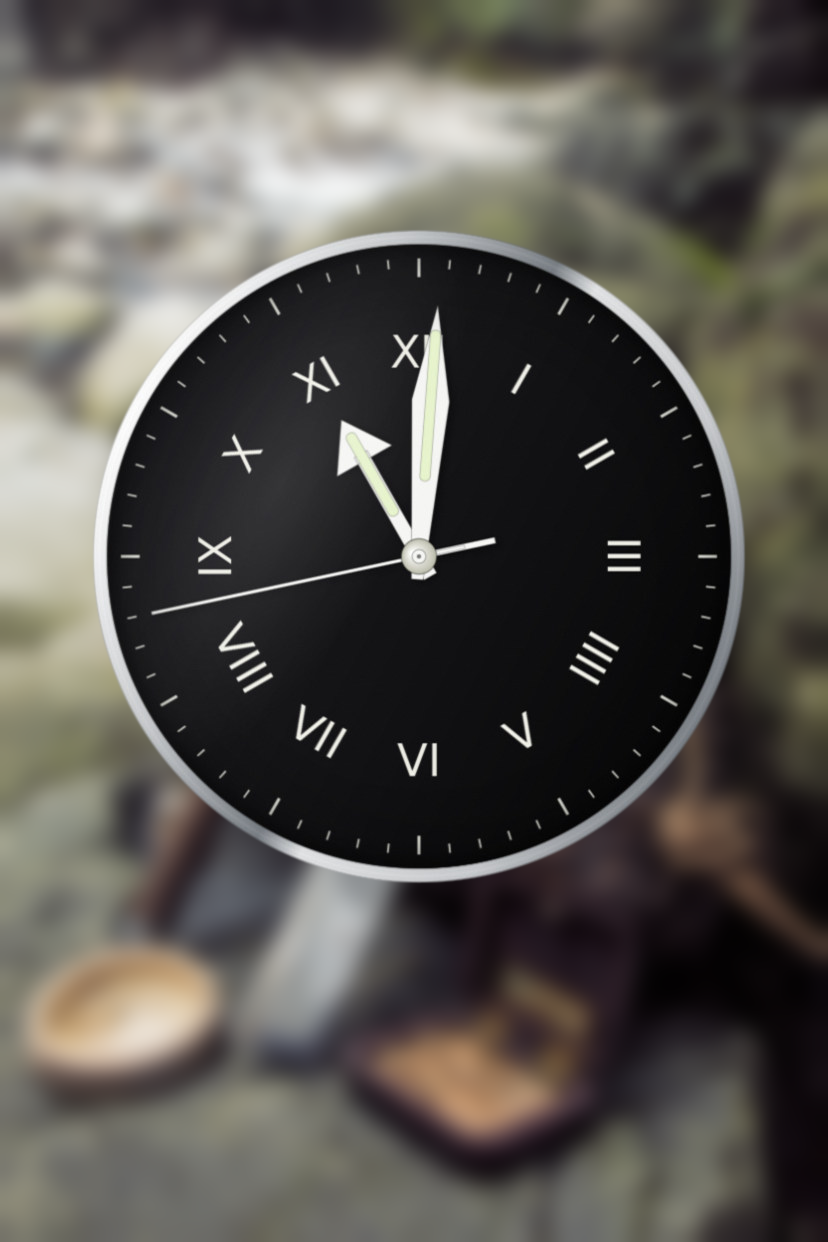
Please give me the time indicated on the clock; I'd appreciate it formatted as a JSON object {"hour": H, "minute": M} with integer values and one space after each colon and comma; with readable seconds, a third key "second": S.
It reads {"hour": 11, "minute": 0, "second": 43}
